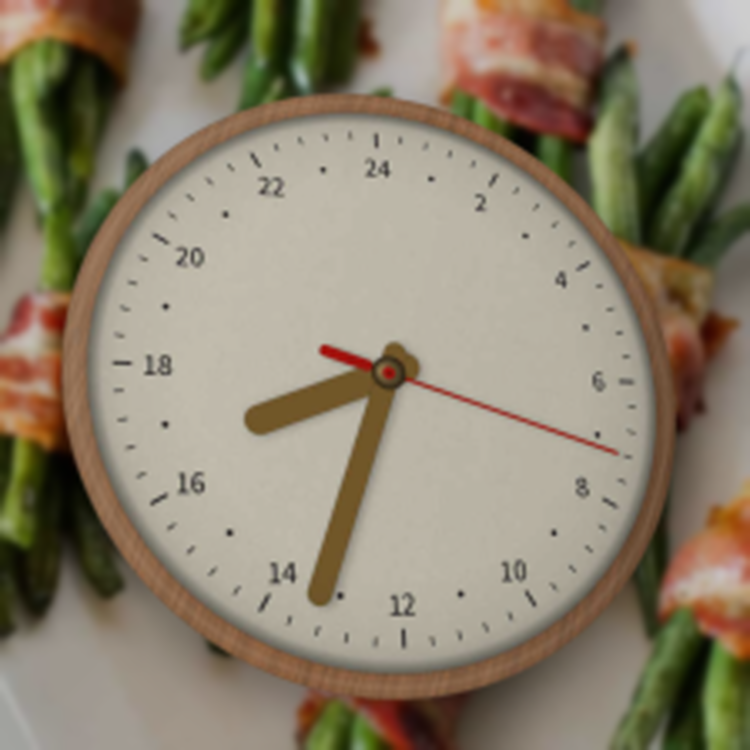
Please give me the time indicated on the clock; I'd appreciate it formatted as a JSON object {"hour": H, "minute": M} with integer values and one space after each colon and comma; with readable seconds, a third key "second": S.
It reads {"hour": 16, "minute": 33, "second": 18}
